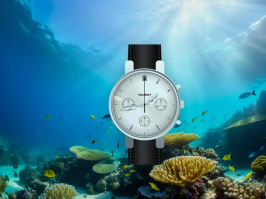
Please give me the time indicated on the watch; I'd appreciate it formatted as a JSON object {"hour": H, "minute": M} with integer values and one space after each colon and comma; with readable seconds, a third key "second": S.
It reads {"hour": 1, "minute": 43}
